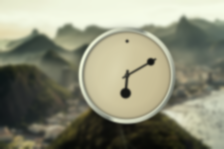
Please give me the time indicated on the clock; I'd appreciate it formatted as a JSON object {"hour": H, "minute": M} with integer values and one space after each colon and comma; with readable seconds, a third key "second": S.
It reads {"hour": 6, "minute": 10}
